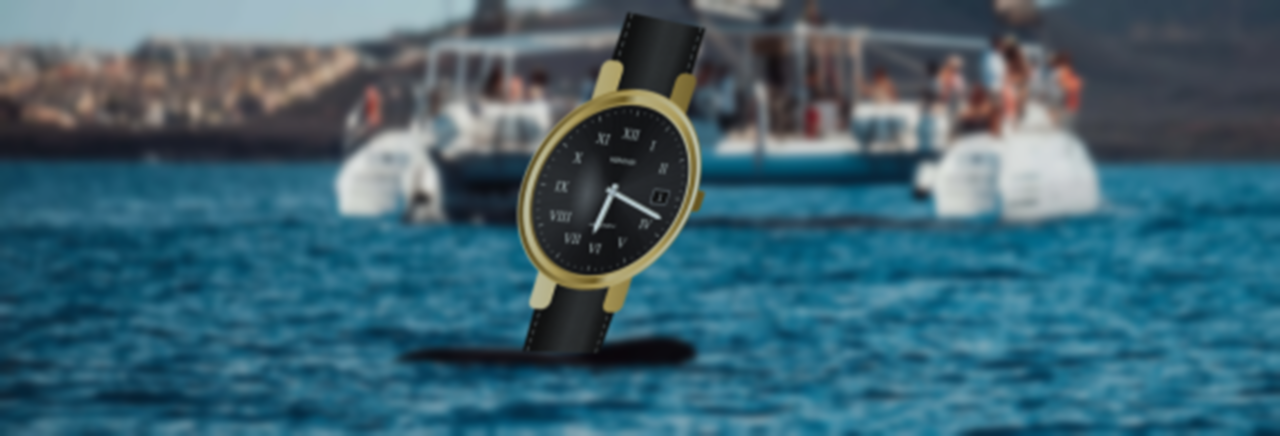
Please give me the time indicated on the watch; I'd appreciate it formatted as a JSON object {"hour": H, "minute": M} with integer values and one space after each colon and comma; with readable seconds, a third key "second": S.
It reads {"hour": 6, "minute": 18}
